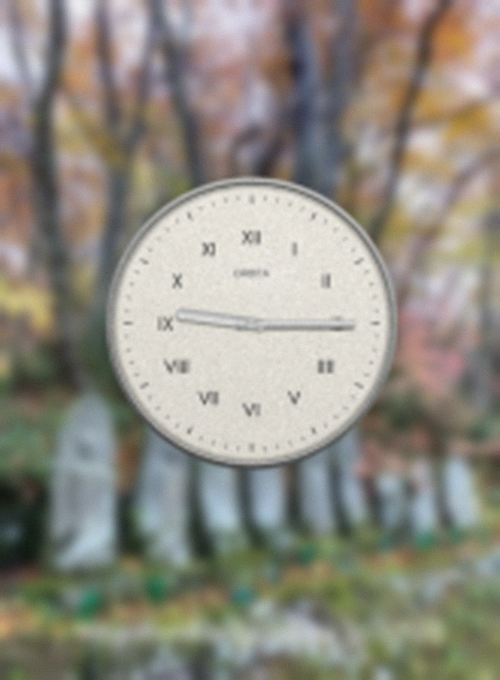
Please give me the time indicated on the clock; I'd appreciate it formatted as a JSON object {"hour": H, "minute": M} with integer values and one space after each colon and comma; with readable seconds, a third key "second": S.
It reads {"hour": 9, "minute": 15}
